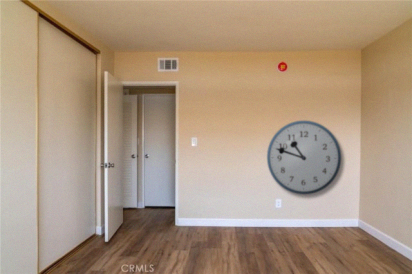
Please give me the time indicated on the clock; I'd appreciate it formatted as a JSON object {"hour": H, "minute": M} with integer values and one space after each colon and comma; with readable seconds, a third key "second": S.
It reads {"hour": 10, "minute": 48}
